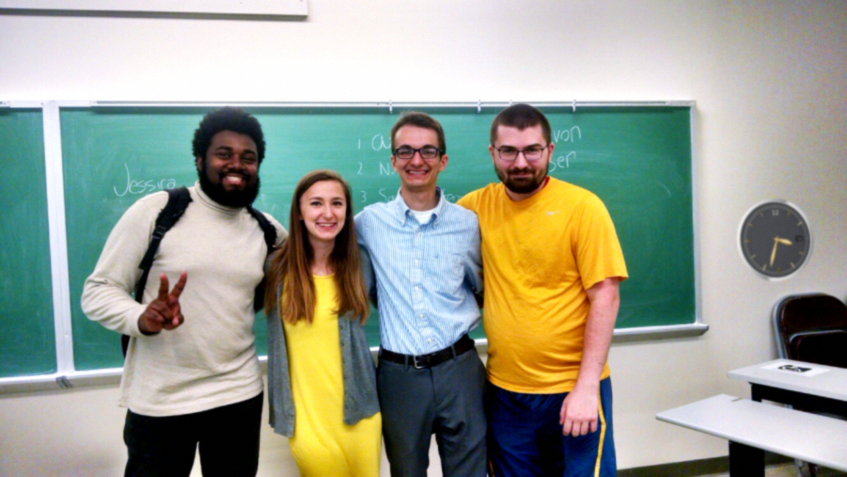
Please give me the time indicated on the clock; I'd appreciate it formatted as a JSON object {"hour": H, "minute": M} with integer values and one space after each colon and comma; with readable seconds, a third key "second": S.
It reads {"hour": 3, "minute": 33}
